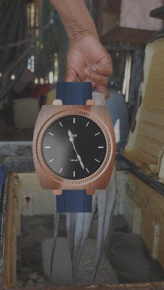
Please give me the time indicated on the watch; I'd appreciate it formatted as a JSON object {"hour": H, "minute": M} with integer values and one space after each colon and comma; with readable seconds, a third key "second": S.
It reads {"hour": 11, "minute": 26}
